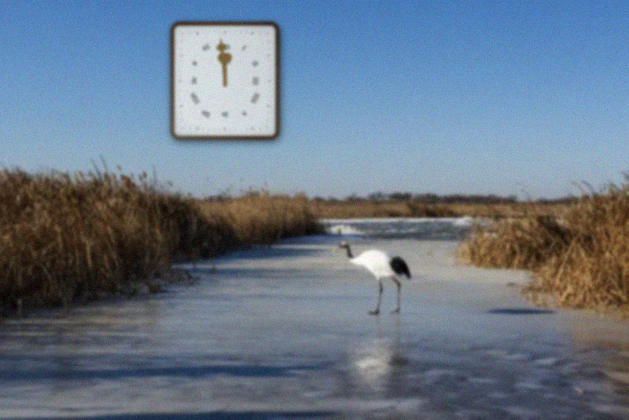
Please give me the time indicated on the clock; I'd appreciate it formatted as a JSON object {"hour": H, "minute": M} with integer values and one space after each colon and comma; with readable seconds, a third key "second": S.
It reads {"hour": 11, "minute": 59}
